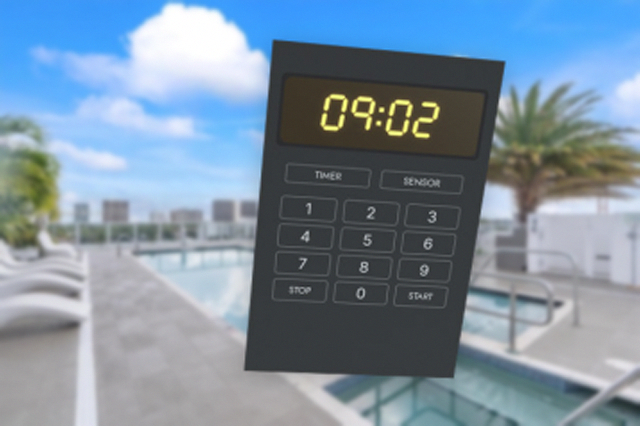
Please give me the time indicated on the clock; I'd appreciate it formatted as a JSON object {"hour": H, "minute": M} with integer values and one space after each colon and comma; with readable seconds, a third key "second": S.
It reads {"hour": 9, "minute": 2}
